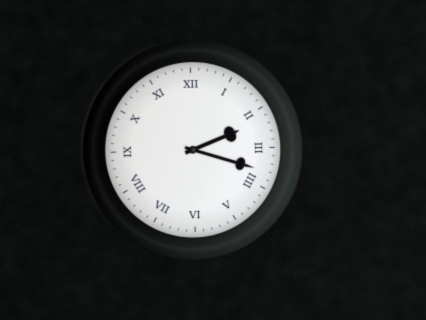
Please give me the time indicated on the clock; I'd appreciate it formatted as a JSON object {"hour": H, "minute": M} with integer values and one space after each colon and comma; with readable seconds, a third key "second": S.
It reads {"hour": 2, "minute": 18}
